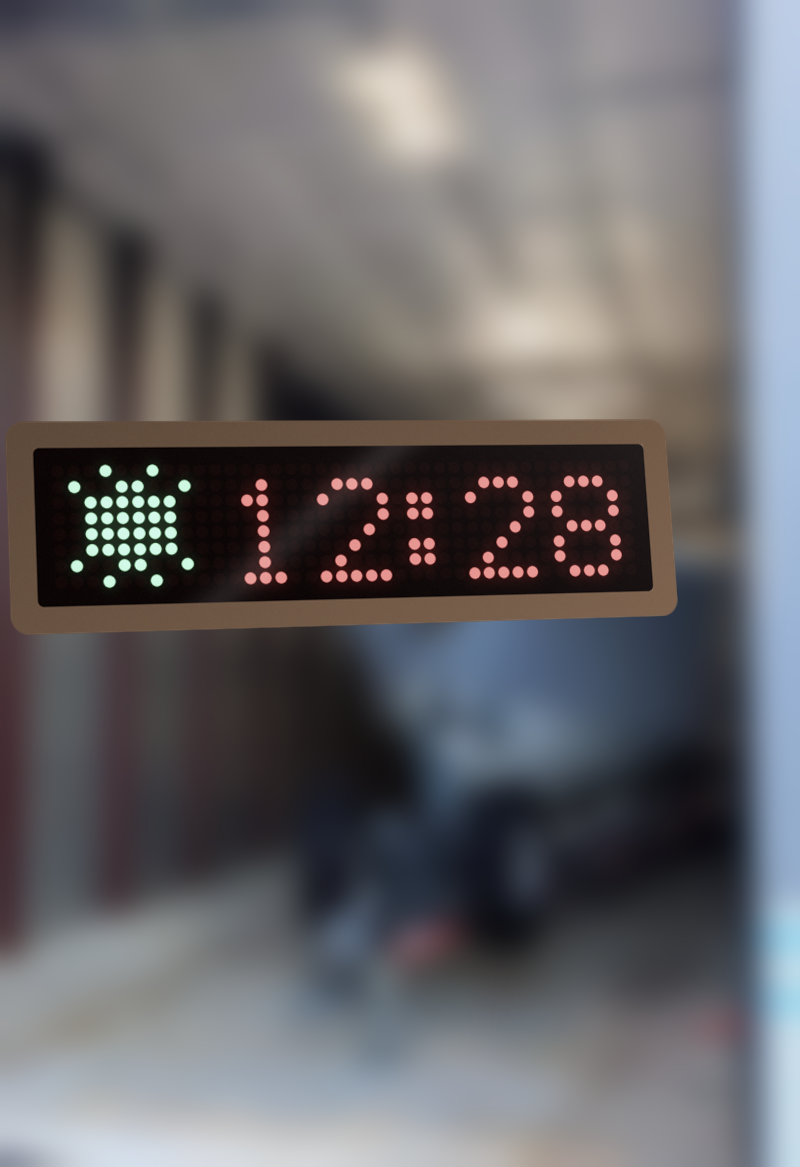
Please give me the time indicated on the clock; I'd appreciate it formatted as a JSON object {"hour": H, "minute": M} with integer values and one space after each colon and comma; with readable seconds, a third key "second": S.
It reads {"hour": 12, "minute": 28}
